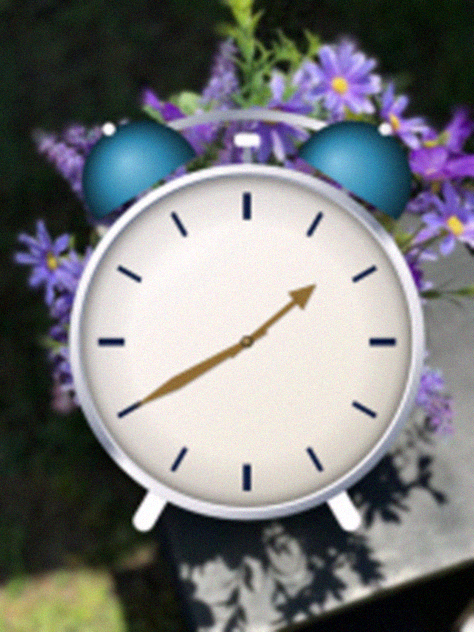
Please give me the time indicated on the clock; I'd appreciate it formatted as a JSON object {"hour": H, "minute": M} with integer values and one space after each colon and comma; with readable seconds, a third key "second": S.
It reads {"hour": 1, "minute": 40}
